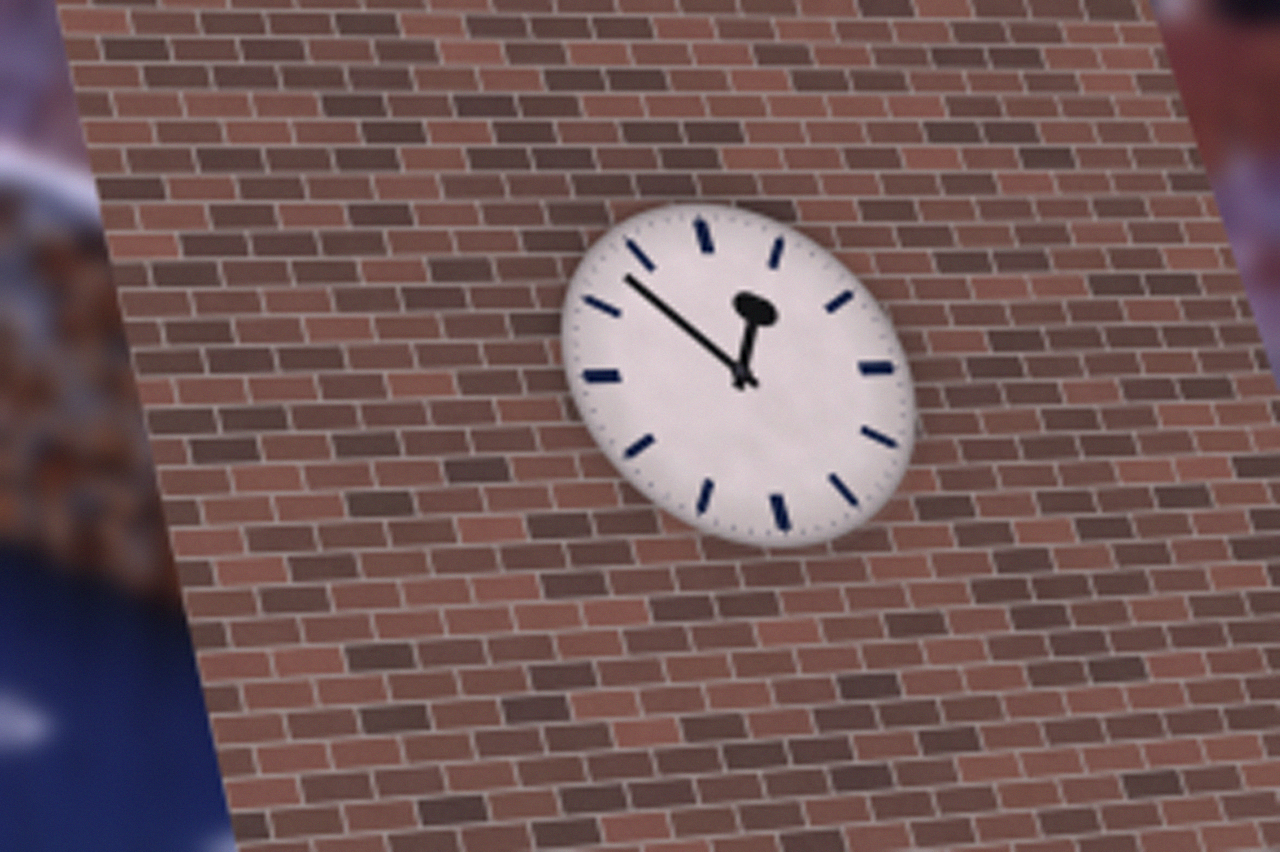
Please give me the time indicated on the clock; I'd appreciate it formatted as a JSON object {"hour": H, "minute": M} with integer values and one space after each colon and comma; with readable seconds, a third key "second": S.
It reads {"hour": 12, "minute": 53}
